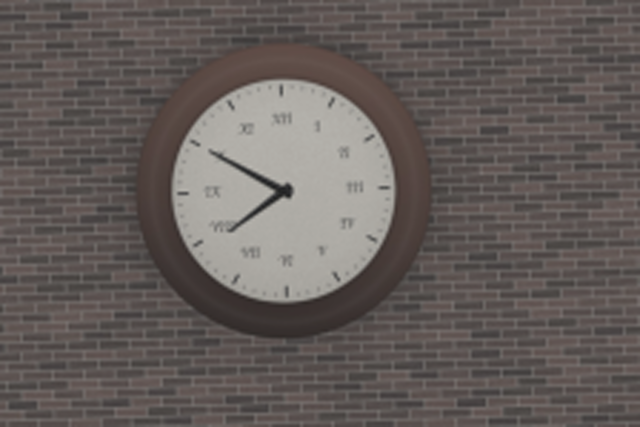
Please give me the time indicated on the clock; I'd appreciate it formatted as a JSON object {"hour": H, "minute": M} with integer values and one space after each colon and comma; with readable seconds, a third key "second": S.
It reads {"hour": 7, "minute": 50}
